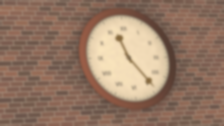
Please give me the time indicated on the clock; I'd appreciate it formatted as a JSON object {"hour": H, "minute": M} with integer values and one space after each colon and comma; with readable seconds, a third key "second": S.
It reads {"hour": 11, "minute": 24}
